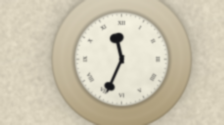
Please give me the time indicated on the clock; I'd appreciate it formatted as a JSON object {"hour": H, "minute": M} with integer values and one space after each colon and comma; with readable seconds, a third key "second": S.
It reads {"hour": 11, "minute": 34}
